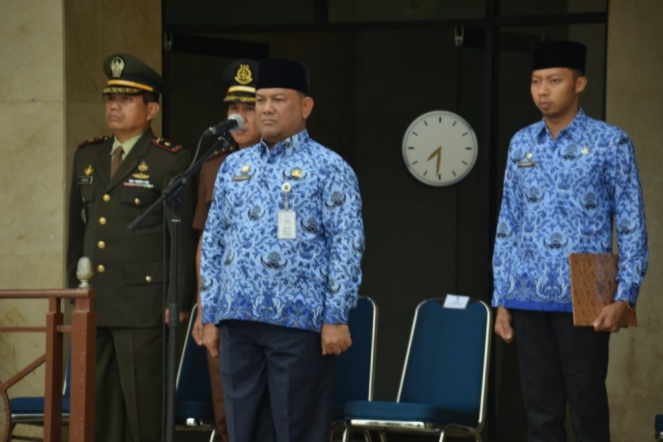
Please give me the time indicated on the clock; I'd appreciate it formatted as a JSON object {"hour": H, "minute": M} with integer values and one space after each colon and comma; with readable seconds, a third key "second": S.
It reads {"hour": 7, "minute": 31}
